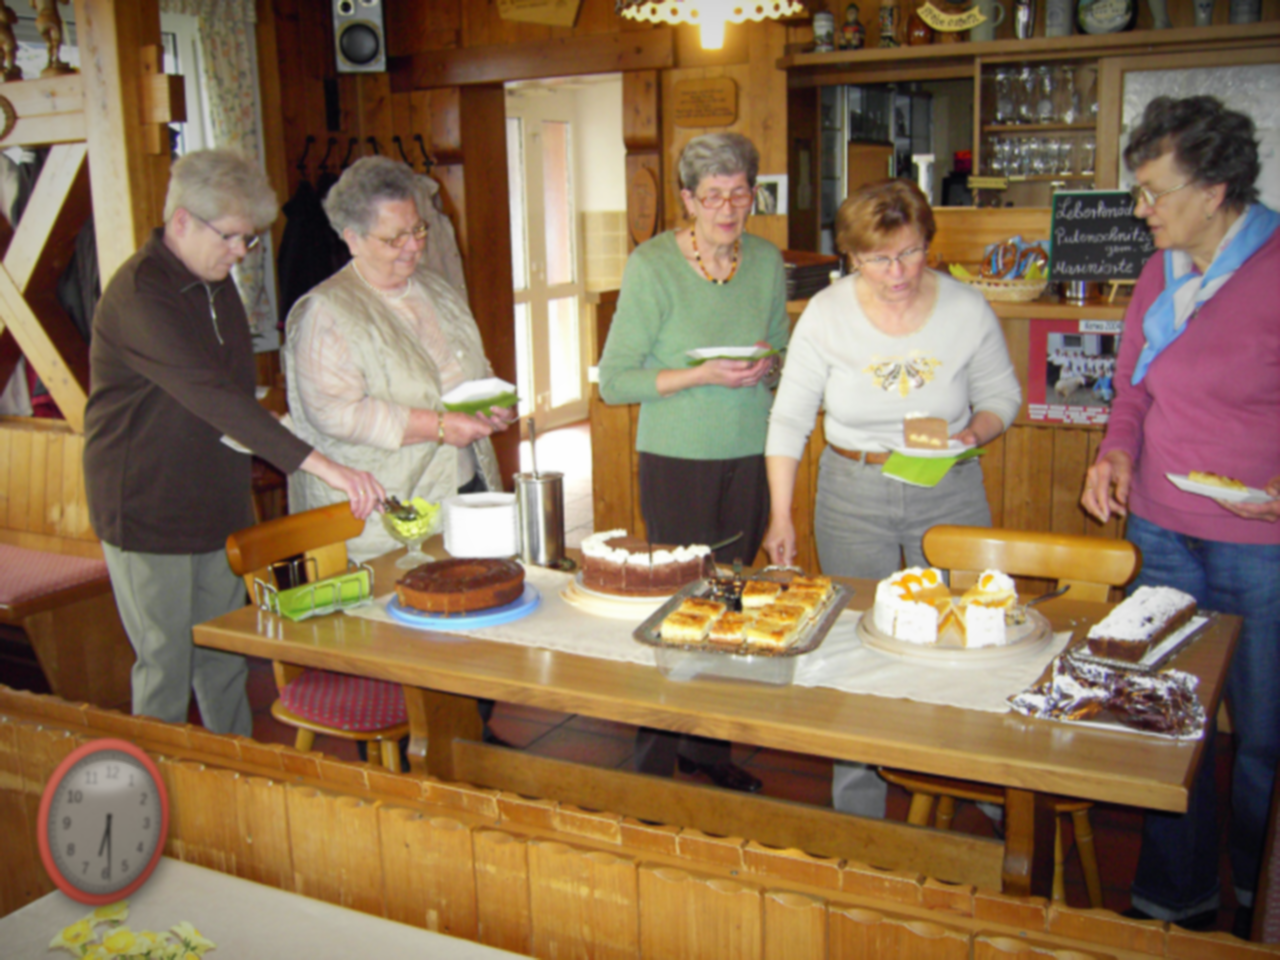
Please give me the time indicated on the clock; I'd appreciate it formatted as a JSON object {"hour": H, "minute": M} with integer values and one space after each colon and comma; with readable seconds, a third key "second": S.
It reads {"hour": 6, "minute": 29}
